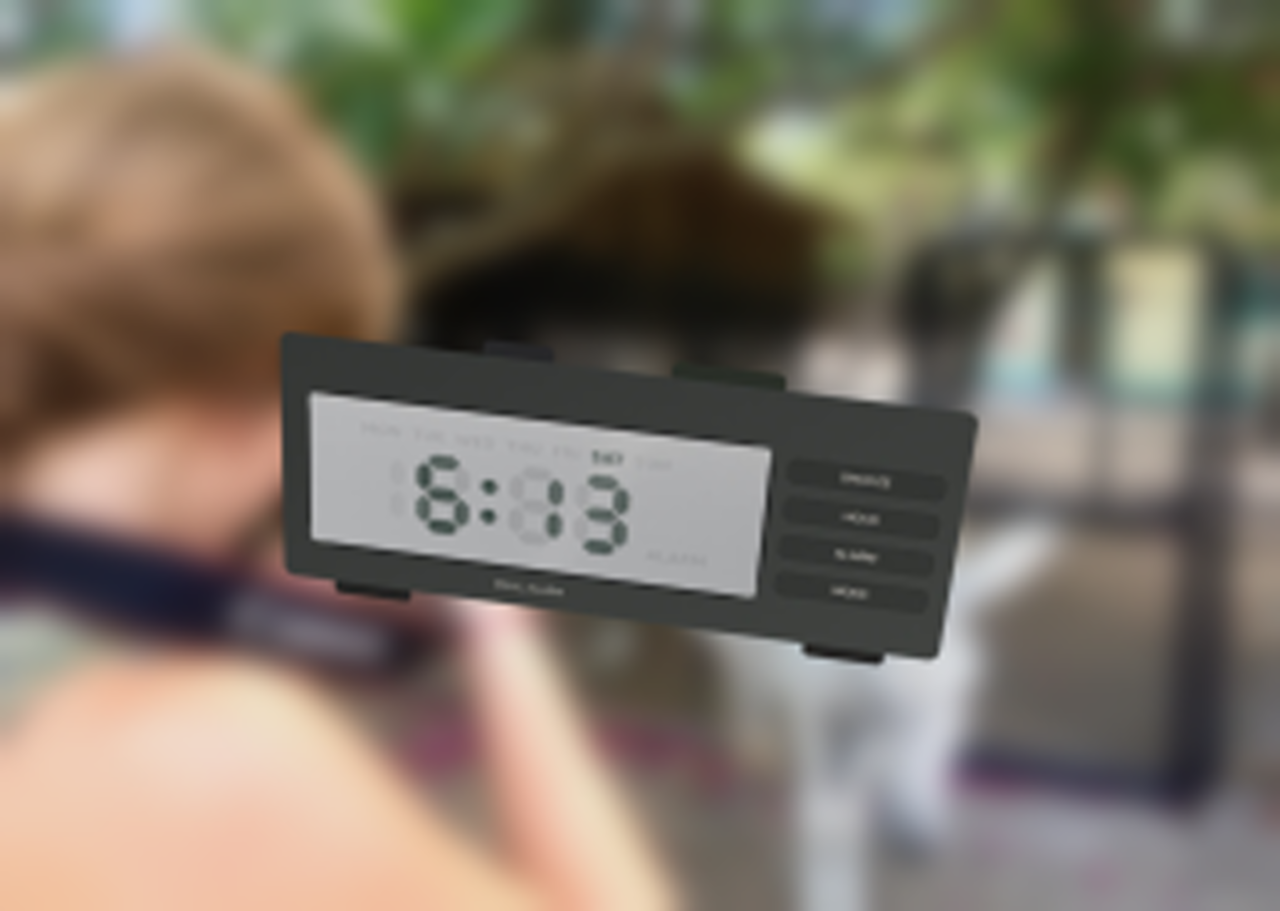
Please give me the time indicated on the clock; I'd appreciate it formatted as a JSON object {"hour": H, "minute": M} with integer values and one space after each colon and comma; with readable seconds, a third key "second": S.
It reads {"hour": 6, "minute": 13}
